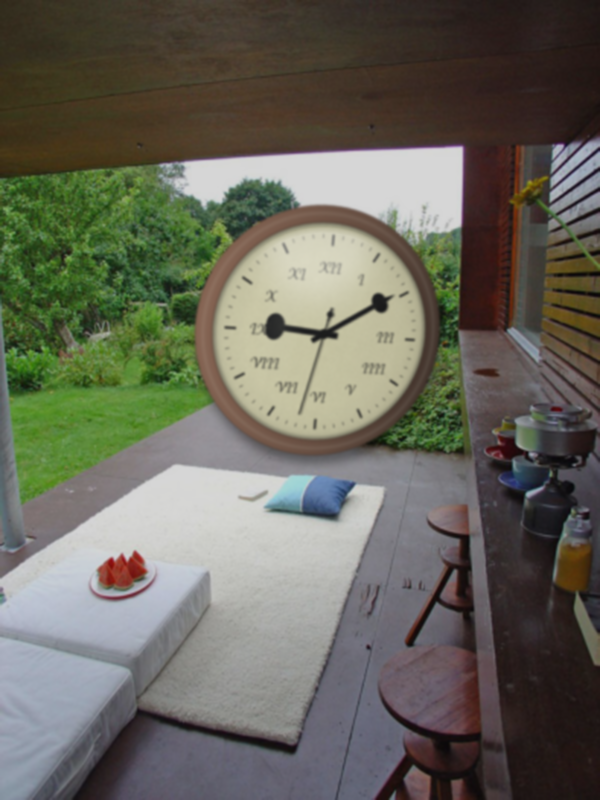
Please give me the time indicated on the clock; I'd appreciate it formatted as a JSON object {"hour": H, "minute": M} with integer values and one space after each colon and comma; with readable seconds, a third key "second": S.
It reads {"hour": 9, "minute": 9, "second": 32}
